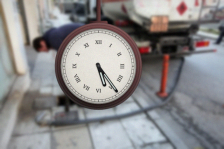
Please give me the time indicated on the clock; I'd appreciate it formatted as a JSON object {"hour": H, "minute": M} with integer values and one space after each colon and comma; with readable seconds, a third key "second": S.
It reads {"hour": 5, "minute": 24}
